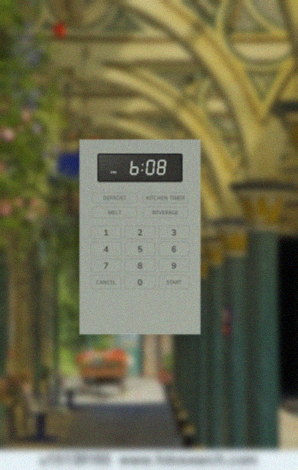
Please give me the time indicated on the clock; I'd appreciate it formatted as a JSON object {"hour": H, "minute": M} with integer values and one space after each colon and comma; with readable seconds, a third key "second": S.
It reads {"hour": 6, "minute": 8}
